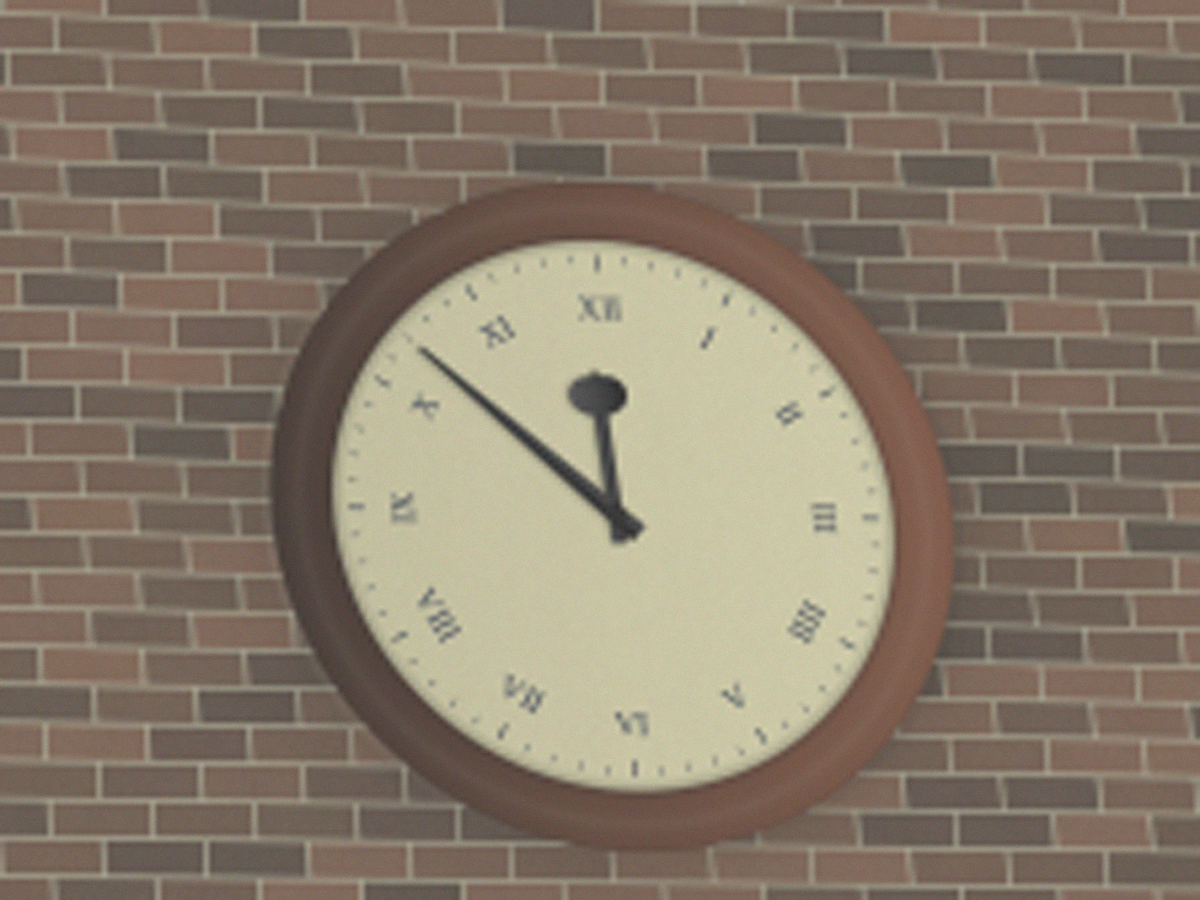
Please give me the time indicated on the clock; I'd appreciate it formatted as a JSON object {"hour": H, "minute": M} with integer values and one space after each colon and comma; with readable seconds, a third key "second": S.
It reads {"hour": 11, "minute": 52}
